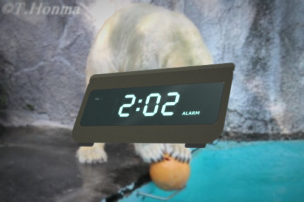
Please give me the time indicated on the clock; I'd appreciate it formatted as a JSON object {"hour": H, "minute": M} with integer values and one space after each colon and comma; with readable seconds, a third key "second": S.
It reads {"hour": 2, "minute": 2}
